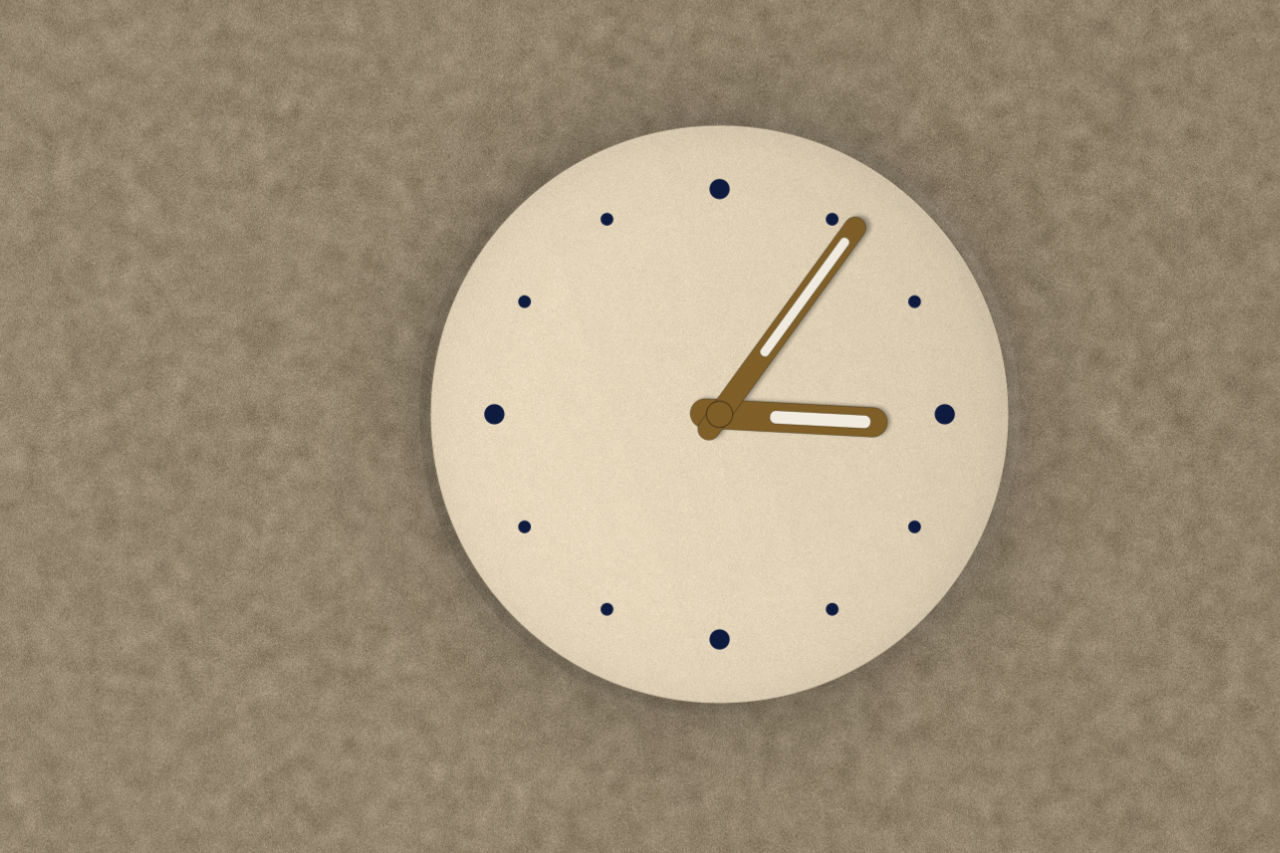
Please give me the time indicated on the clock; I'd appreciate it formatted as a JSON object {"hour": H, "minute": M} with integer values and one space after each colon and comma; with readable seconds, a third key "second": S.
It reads {"hour": 3, "minute": 6}
